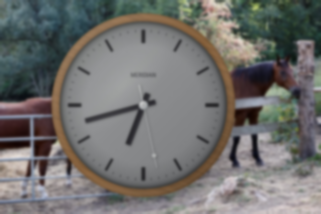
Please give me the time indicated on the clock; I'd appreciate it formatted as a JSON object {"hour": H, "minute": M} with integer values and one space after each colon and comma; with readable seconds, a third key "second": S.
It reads {"hour": 6, "minute": 42, "second": 28}
